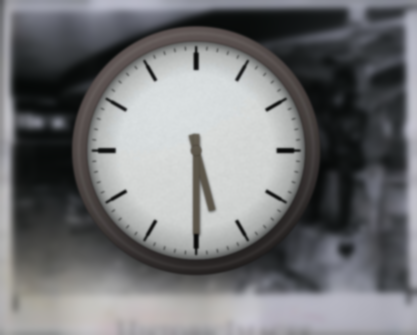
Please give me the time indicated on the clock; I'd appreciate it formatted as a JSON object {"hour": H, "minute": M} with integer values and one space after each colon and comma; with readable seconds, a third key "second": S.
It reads {"hour": 5, "minute": 30}
